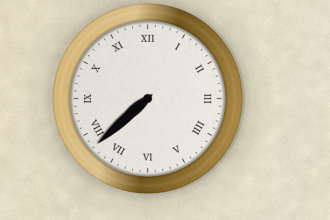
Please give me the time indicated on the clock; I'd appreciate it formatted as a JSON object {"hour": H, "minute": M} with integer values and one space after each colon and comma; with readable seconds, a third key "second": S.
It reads {"hour": 7, "minute": 38}
